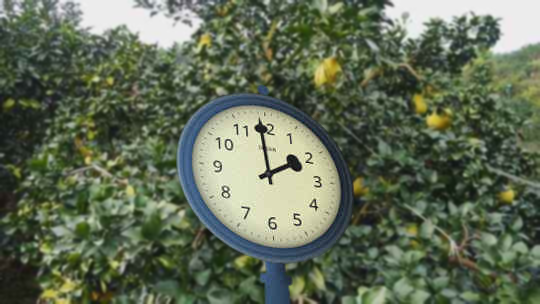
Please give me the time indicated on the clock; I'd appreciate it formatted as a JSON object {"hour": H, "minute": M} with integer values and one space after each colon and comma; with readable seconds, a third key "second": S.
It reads {"hour": 1, "minute": 59}
